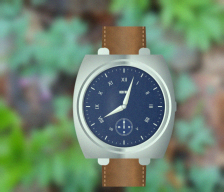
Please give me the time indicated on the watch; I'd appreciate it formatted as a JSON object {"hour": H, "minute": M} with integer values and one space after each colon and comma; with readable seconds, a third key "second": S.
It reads {"hour": 8, "minute": 3}
